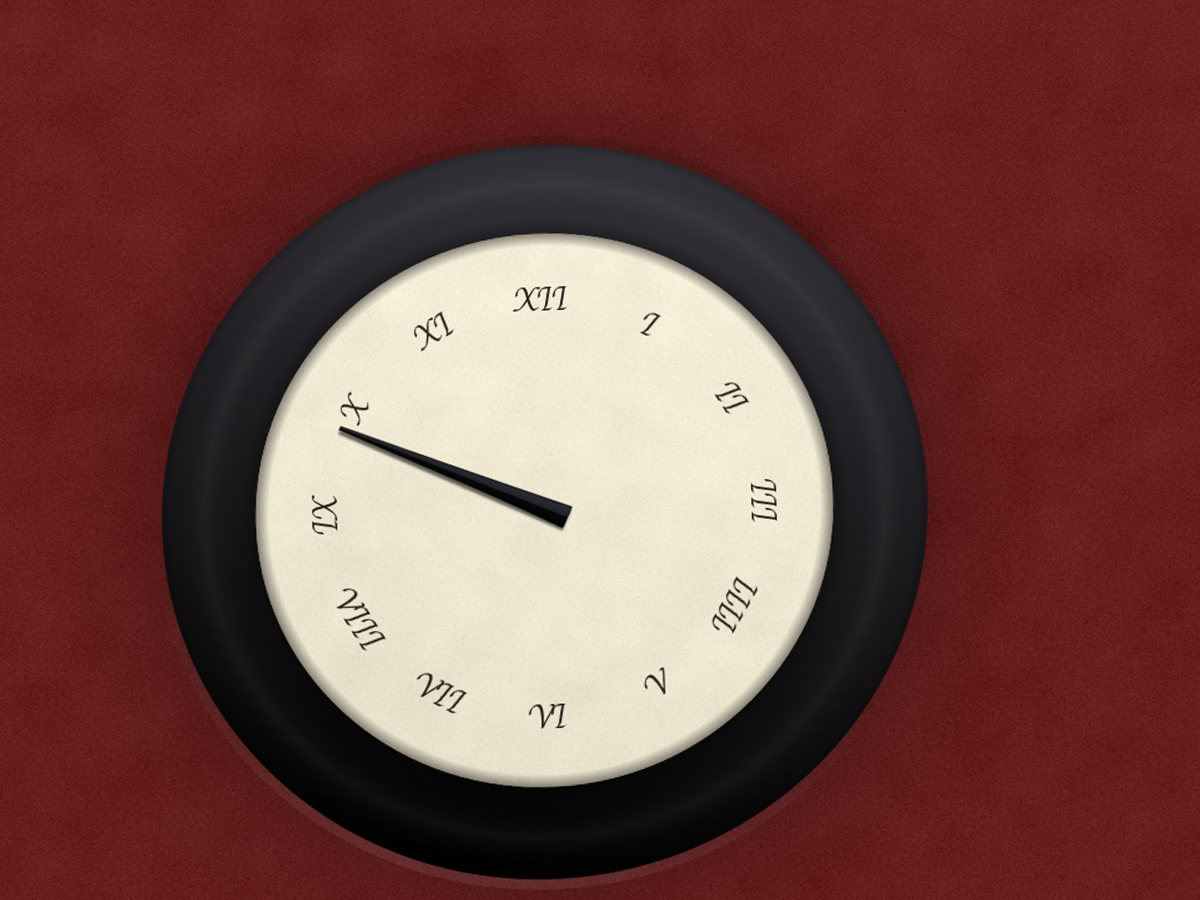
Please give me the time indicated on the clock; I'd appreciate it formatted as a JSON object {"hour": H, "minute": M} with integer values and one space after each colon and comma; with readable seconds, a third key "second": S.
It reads {"hour": 9, "minute": 49}
